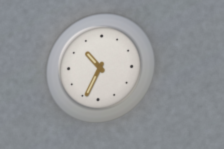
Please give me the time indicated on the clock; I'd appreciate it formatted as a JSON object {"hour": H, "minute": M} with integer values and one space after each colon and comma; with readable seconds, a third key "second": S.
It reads {"hour": 10, "minute": 34}
